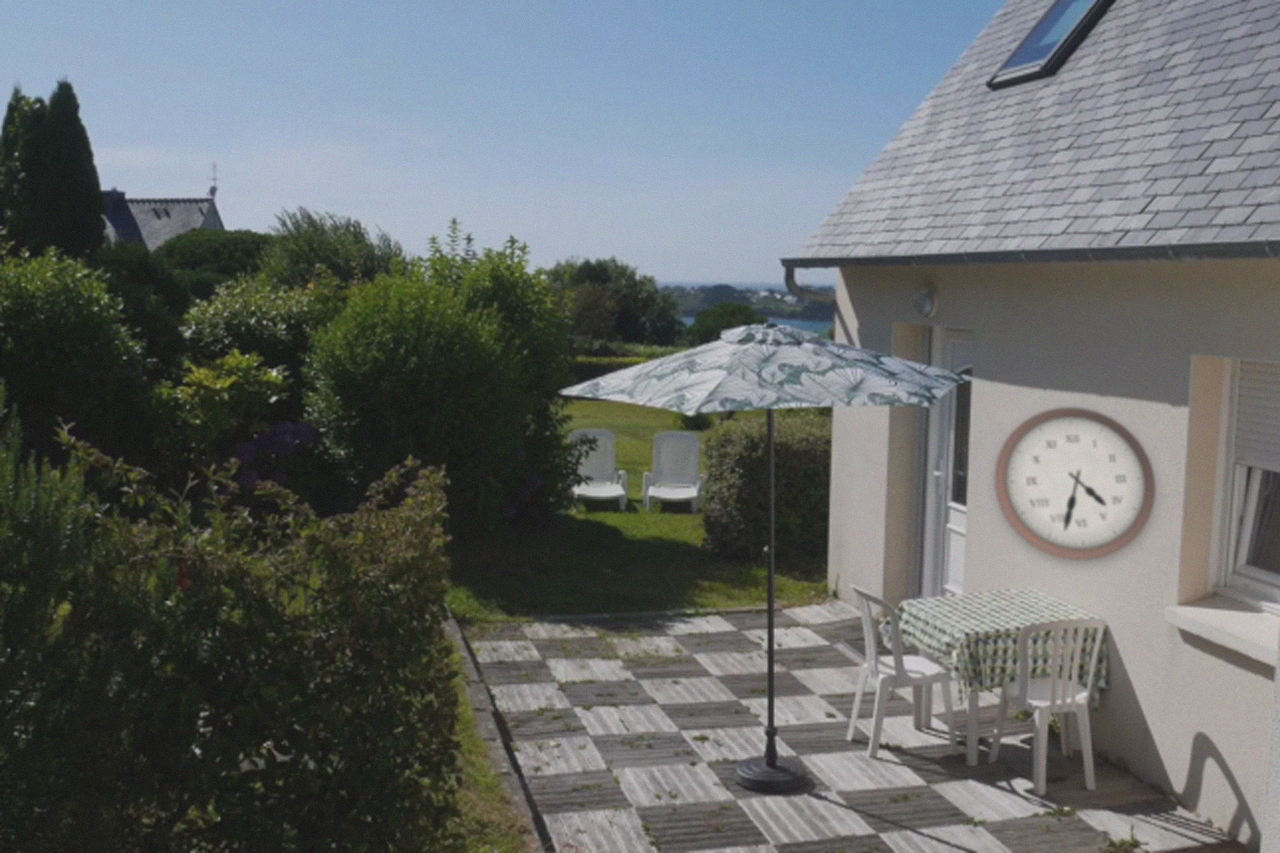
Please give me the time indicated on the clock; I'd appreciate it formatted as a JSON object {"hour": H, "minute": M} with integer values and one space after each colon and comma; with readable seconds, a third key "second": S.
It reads {"hour": 4, "minute": 33}
